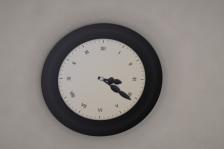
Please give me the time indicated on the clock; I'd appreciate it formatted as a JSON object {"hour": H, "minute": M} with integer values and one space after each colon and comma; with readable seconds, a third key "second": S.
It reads {"hour": 3, "minute": 21}
